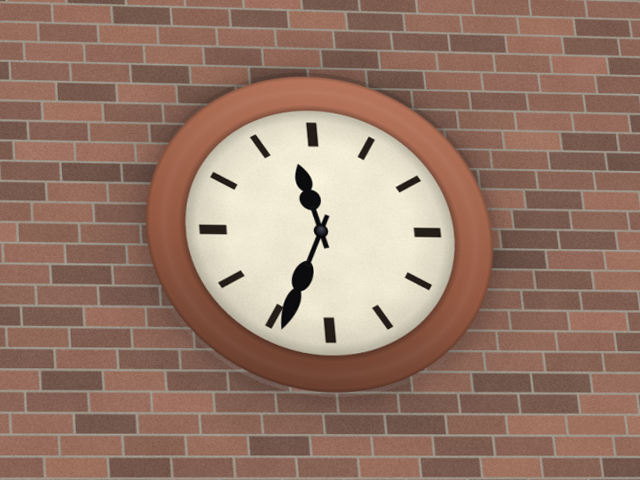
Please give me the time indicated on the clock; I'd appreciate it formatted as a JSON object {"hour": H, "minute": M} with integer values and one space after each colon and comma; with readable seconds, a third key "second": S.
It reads {"hour": 11, "minute": 34}
